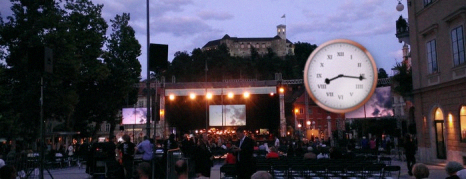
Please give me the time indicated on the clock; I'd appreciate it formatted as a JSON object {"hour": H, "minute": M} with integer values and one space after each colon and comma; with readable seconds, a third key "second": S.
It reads {"hour": 8, "minute": 16}
